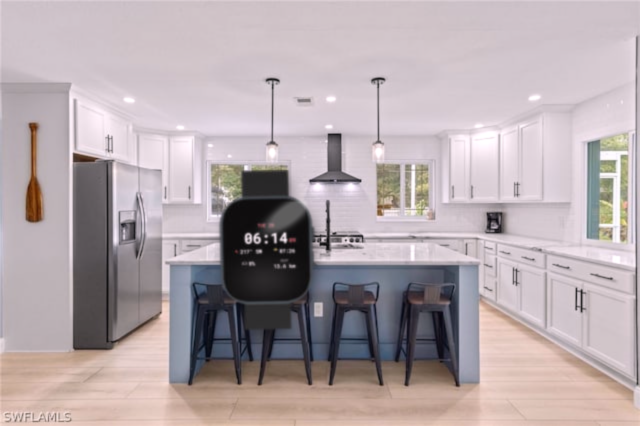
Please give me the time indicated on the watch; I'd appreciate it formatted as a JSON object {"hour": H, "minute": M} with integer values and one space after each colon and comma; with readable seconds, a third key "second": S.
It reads {"hour": 6, "minute": 14}
